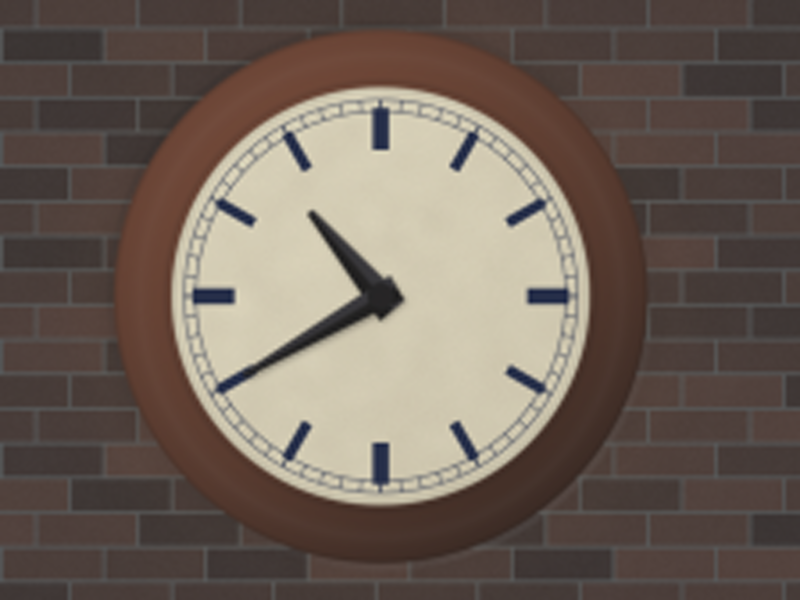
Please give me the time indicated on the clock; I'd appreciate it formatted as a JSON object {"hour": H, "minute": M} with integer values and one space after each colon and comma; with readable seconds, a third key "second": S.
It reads {"hour": 10, "minute": 40}
